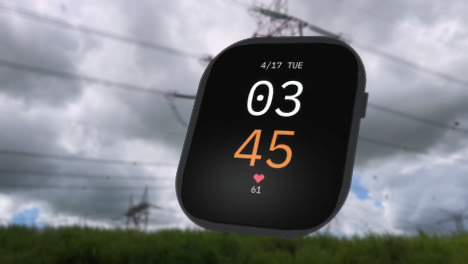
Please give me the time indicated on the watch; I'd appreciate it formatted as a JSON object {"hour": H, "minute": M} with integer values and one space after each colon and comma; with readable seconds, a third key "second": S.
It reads {"hour": 3, "minute": 45}
